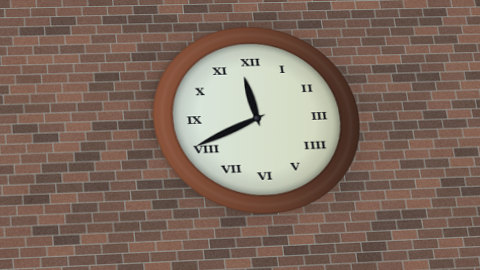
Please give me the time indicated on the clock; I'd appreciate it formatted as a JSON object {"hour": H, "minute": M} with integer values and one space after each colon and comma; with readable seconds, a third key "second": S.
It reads {"hour": 11, "minute": 41}
